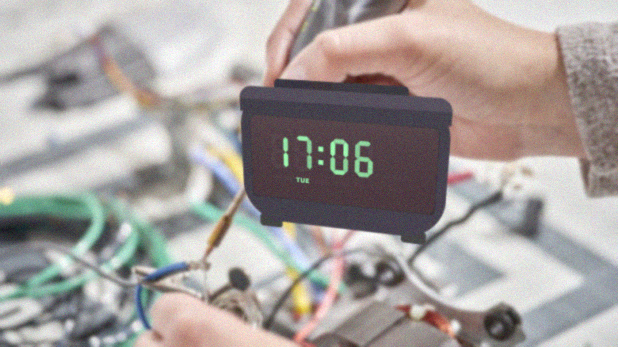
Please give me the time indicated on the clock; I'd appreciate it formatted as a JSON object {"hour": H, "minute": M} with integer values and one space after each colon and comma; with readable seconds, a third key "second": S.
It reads {"hour": 17, "minute": 6}
